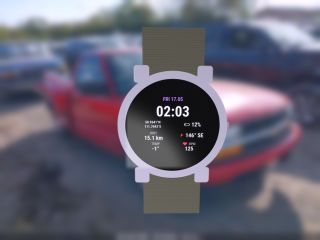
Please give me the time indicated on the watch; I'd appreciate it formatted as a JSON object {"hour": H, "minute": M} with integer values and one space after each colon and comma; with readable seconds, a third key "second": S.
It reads {"hour": 2, "minute": 3}
